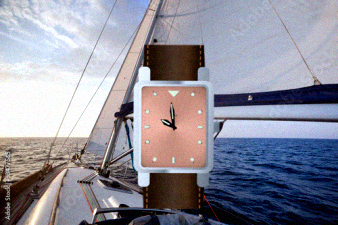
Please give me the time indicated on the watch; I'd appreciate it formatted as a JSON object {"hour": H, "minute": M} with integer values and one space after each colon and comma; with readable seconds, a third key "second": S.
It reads {"hour": 9, "minute": 59}
